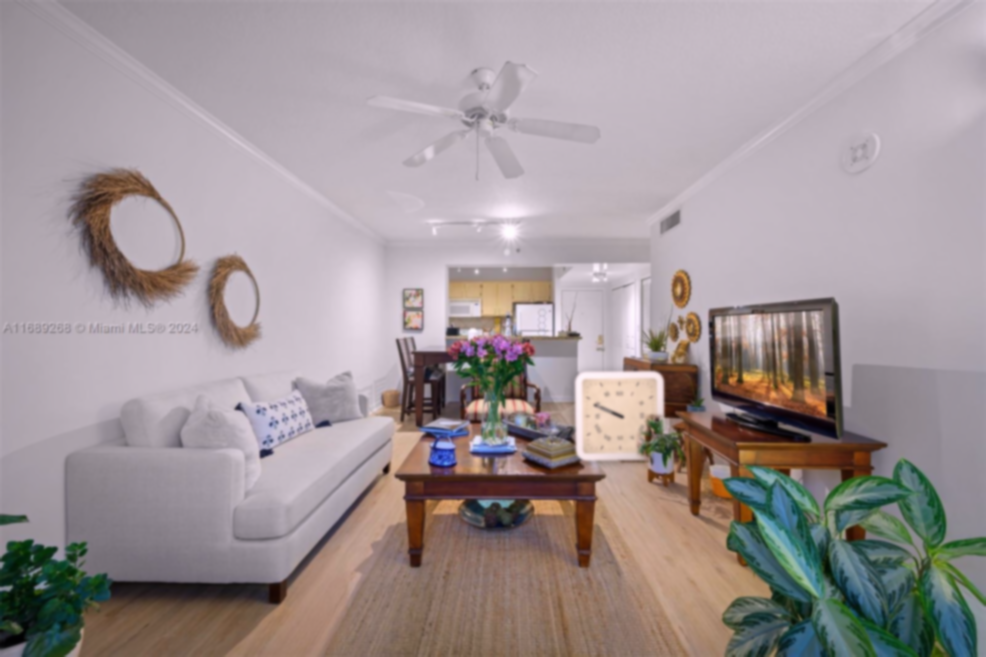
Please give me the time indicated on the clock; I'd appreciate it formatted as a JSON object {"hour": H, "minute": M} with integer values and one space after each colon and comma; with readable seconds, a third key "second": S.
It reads {"hour": 9, "minute": 49}
